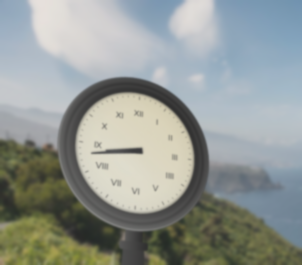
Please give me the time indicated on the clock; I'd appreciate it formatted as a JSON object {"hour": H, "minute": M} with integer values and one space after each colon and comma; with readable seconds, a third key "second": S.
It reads {"hour": 8, "minute": 43}
